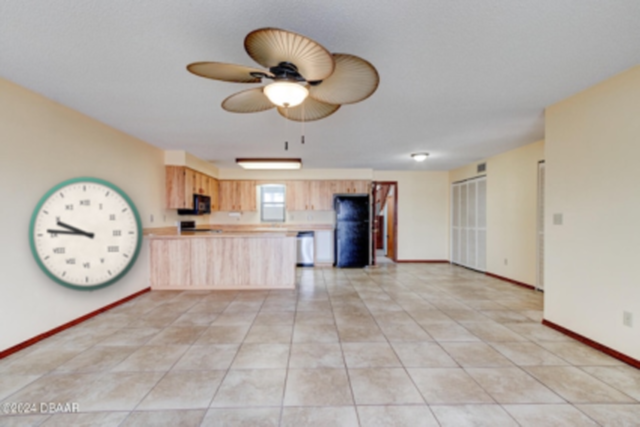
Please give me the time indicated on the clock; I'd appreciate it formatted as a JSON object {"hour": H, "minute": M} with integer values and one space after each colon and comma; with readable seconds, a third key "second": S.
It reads {"hour": 9, "minute": 46}
